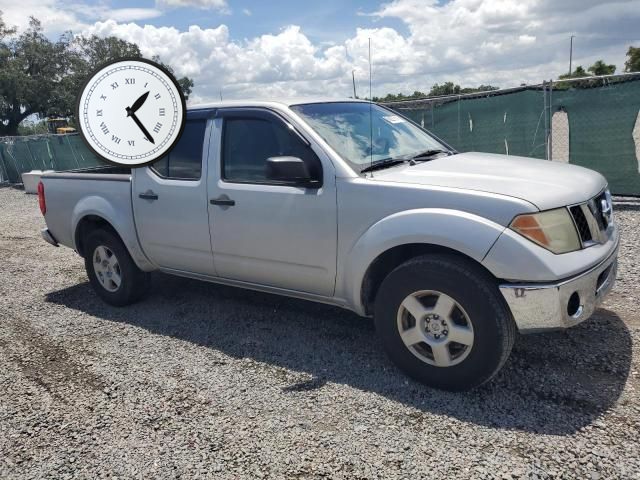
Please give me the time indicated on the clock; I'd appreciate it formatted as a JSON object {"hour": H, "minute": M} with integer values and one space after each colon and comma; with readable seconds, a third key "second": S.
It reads {"hour": 1, "minute": 24}
